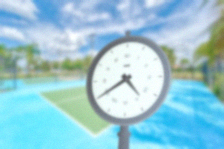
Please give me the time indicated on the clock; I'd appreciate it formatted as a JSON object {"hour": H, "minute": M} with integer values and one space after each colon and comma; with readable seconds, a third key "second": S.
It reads {"hour": 4, "minute": 40}
